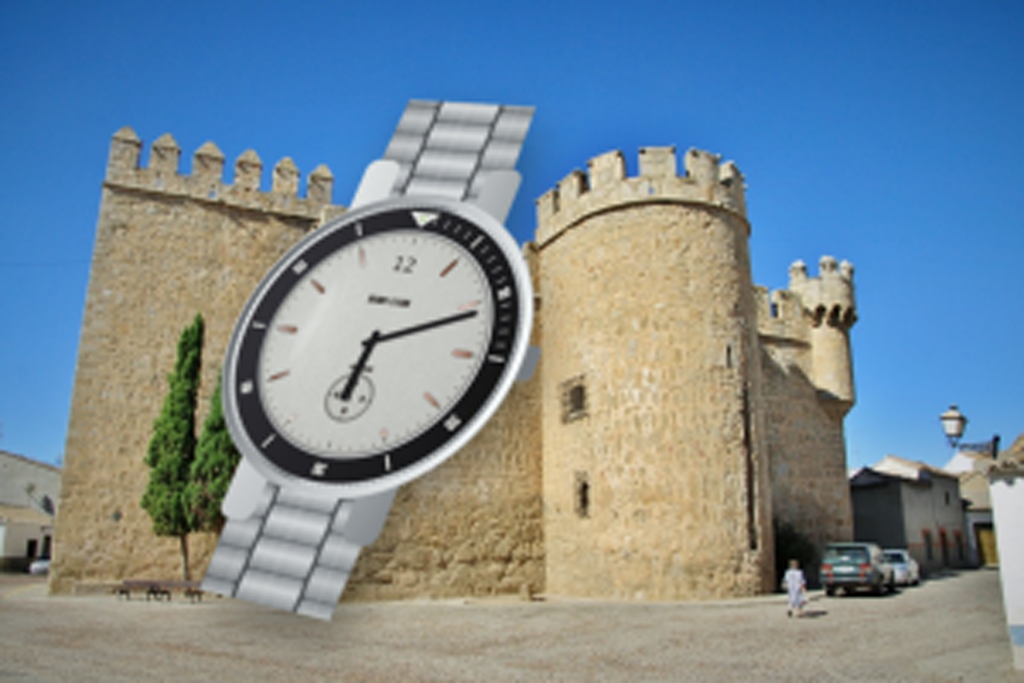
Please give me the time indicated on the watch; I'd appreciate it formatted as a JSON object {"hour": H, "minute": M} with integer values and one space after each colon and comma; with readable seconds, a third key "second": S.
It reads {"hour": 6, "minute": 11}
